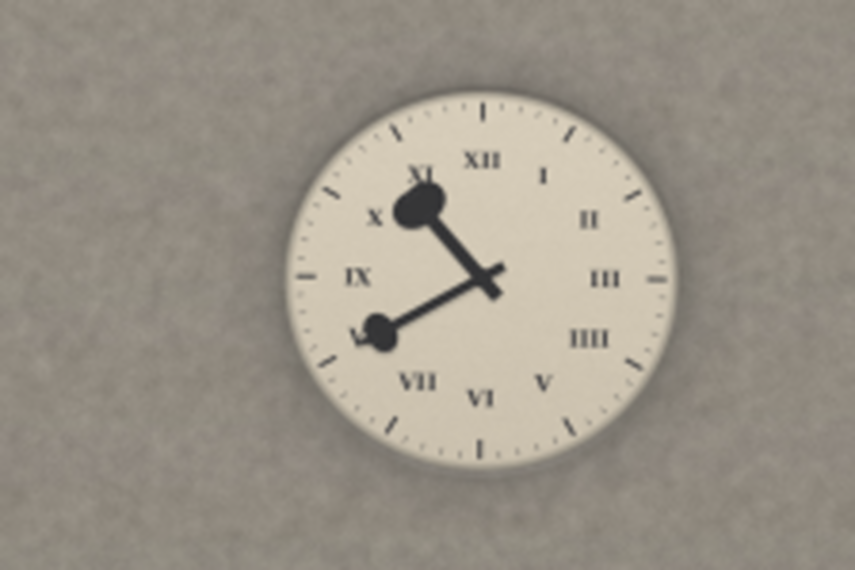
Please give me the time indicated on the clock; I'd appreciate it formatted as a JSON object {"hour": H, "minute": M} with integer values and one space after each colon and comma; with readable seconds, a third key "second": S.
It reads {"hour": 10, "minute": 40}
